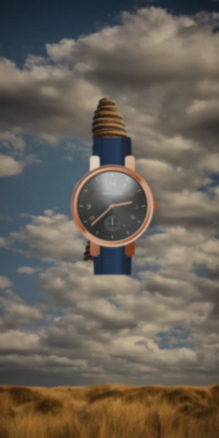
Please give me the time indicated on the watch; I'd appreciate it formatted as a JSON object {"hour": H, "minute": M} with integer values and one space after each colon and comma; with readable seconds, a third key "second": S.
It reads {"hour": 2, "minute": 38}
